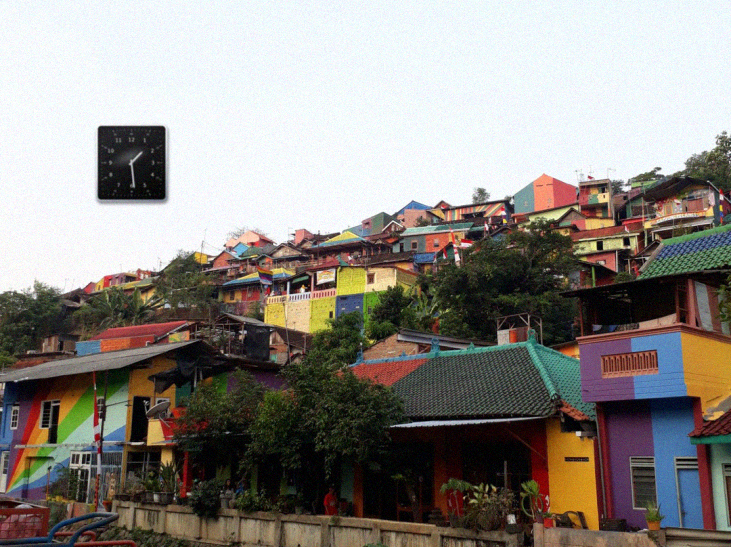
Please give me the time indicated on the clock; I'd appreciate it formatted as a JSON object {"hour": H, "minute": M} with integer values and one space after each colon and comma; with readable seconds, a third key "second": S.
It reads {"hour": 1, "minute": 29}
